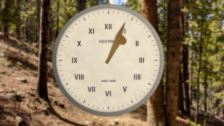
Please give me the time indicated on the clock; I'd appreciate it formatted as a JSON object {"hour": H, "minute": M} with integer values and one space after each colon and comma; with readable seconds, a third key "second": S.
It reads {"hour": 1, "minute": 4}
